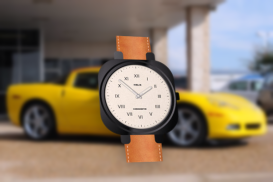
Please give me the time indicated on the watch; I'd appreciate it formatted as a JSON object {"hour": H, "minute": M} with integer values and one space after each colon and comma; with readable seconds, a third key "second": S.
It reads {"hour": 1, "minute": 52}
